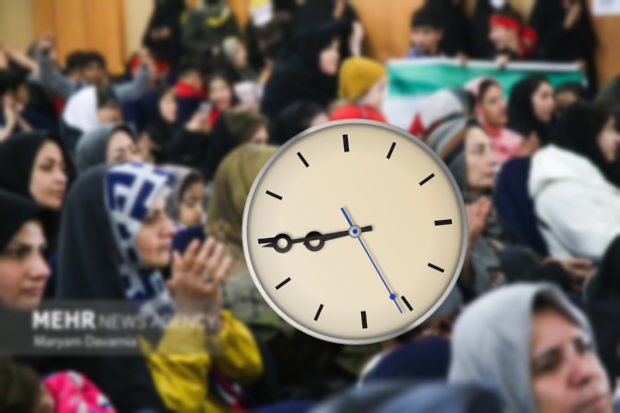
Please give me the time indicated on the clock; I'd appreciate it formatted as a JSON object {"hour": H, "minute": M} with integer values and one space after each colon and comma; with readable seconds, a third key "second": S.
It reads {"hour": 8, "minute": 44, "second": 26}
